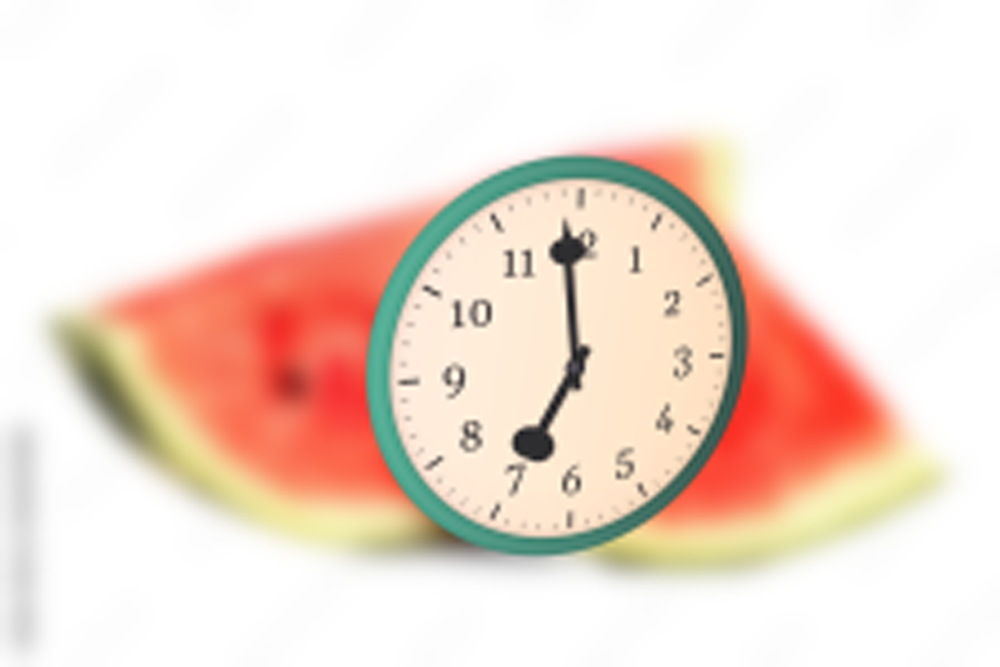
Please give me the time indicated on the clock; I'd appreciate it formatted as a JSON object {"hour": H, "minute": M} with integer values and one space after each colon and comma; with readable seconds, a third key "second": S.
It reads {"hour": 6, "minute": 59}
